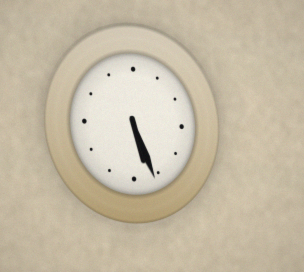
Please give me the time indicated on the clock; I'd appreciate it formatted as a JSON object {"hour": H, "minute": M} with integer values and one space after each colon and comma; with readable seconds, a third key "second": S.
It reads {"hour": 5, "minute": 26}
